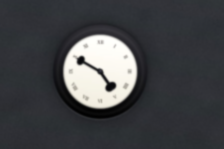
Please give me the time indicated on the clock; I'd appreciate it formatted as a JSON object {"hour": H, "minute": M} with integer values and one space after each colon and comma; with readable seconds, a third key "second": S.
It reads {"hour": 4, "minute": 50}
